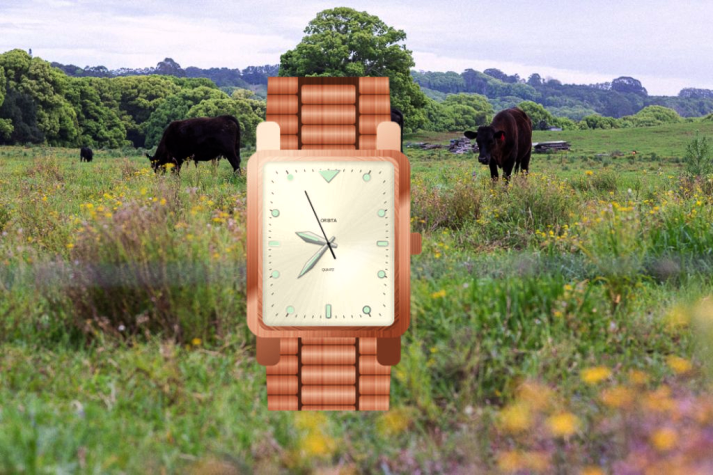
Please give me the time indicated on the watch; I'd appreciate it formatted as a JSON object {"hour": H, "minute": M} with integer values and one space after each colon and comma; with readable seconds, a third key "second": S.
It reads {"hour": 9, "minute": 36, "second": 56}
